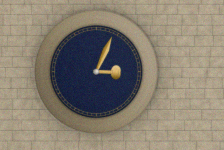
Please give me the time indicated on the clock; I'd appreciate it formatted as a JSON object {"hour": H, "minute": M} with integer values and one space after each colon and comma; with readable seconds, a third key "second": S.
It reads {"hour": 3, "minute": 4}
